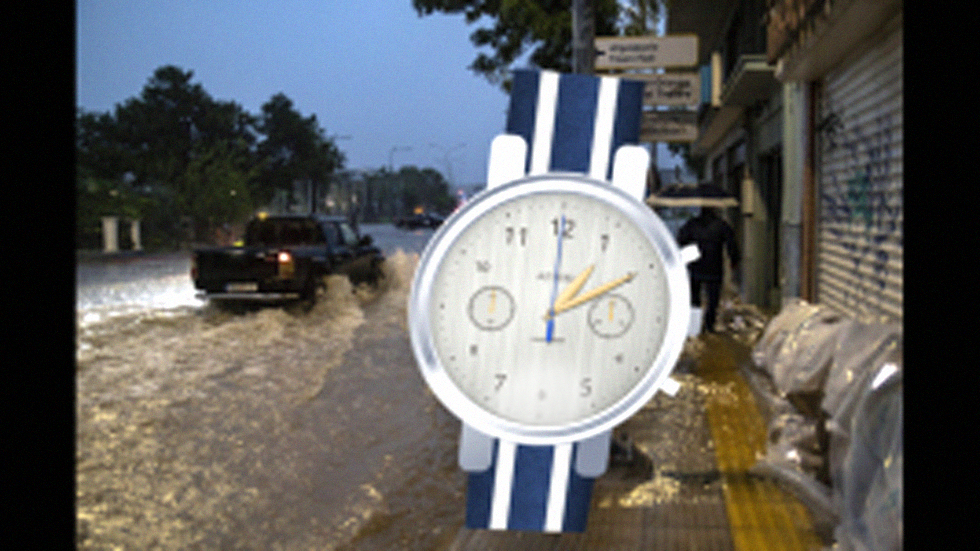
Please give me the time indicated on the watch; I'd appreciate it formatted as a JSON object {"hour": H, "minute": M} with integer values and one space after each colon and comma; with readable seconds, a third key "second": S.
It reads {"hour": 1, "minute": 10}
